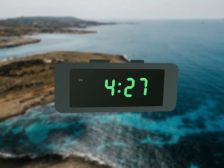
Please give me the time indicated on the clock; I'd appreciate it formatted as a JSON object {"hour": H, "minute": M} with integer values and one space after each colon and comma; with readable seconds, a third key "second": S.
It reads {"hour": 4, "minute": 27}
